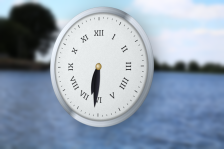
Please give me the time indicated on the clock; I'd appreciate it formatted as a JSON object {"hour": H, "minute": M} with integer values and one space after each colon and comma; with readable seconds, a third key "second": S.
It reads {"hour": 6, "minute": 31}
